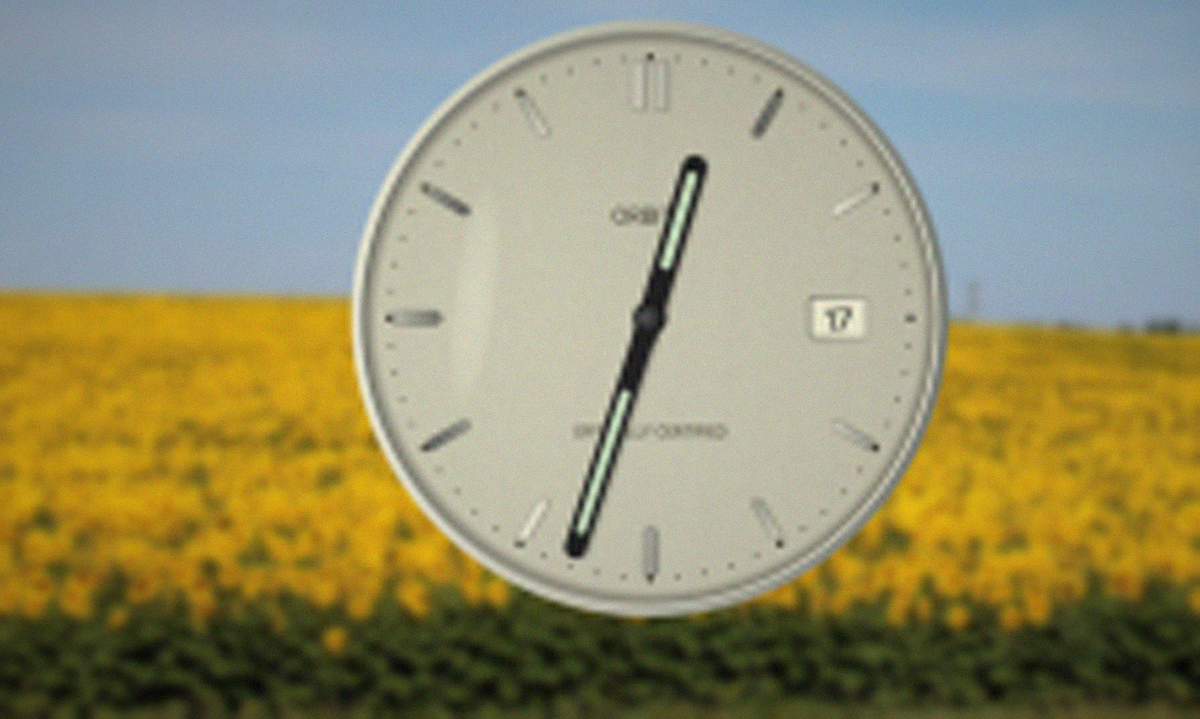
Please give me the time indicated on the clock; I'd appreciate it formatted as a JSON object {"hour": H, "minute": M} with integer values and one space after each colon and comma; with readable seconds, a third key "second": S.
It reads {"hour": 12, "minute": 33}
